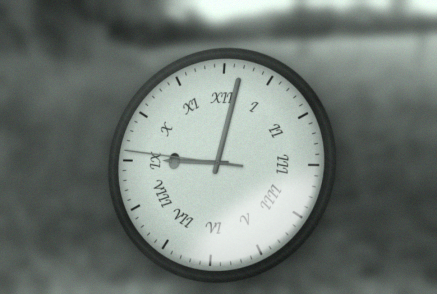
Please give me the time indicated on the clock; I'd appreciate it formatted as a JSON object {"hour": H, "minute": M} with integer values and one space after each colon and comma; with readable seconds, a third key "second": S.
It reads {"hour": 9, "minute": 1, "second": 46}
